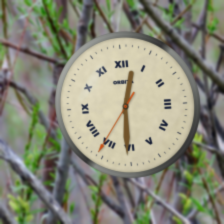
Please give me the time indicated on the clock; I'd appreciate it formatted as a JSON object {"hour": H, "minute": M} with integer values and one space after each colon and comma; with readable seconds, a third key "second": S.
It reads {"hour": 12, "minute": 30, "second": 36}
